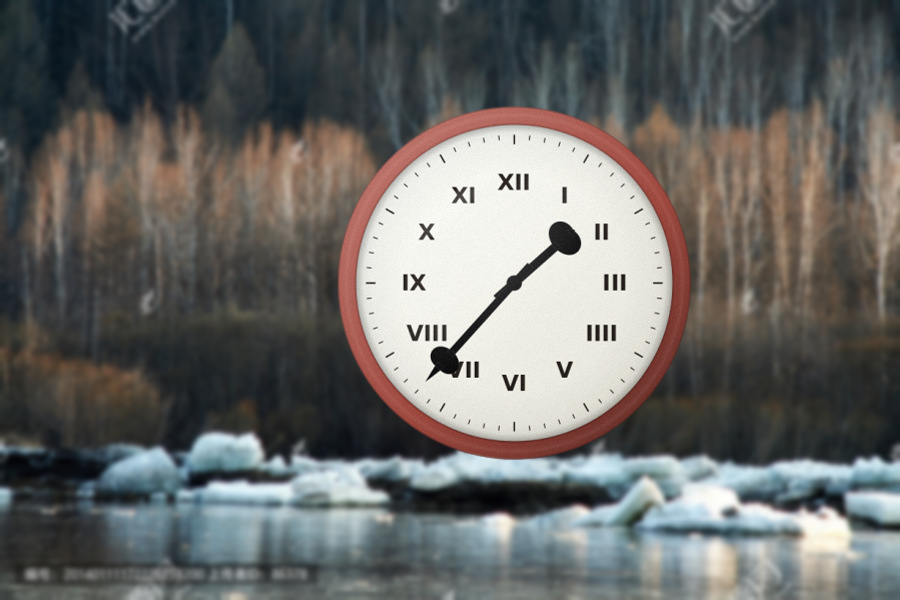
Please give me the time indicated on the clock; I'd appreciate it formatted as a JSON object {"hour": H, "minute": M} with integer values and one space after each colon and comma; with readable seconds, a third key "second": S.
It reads {"hour": 1, "minute": 37}
